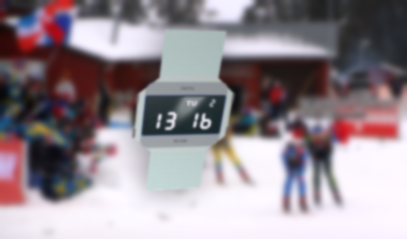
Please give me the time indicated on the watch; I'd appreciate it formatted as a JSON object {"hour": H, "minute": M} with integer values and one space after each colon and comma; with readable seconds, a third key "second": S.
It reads {"hour": 13, "minute": 16}
